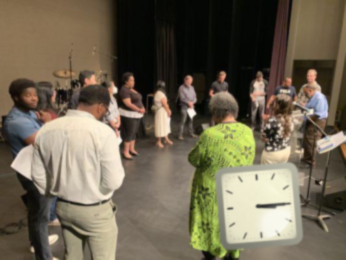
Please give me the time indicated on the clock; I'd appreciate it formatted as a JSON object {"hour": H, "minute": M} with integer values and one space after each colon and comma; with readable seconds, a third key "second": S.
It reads {"hour": 3, "minute": 15}
